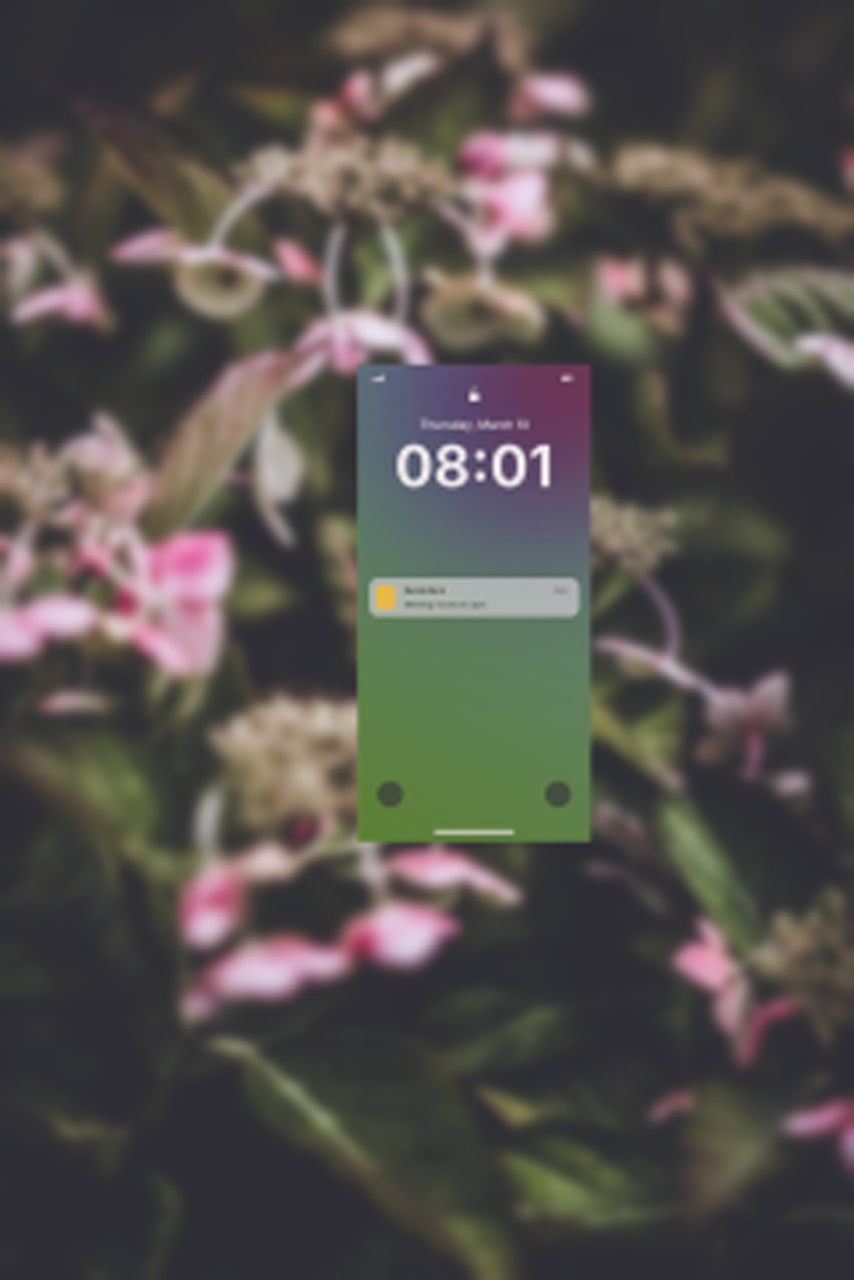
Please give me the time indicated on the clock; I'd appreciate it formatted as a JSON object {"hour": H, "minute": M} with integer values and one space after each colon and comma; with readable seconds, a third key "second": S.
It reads {"hour": 8, "minute": 1}
